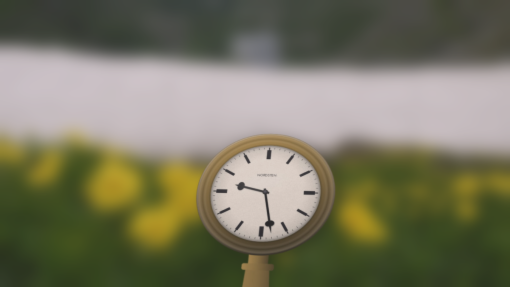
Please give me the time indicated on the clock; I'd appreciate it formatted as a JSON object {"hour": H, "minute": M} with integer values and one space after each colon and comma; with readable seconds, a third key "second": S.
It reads {"hour": 9, "minute": 28}
